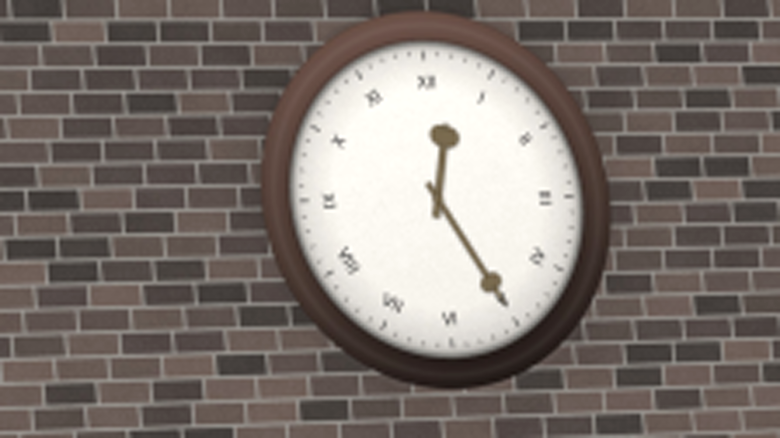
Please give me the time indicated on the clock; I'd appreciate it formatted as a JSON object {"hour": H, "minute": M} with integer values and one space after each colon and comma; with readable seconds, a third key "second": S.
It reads {"hour": 12, "minute": 25}
